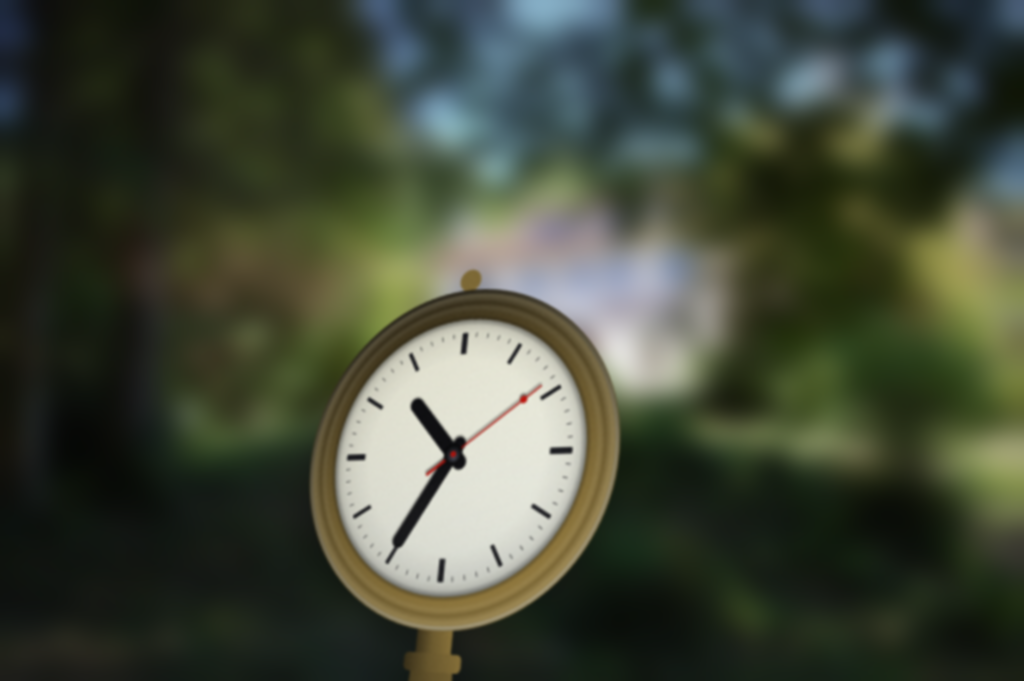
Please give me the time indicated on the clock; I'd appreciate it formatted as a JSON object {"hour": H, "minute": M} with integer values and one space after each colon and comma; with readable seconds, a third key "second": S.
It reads {"hour": 10, "minute": 35, "second": 9}
